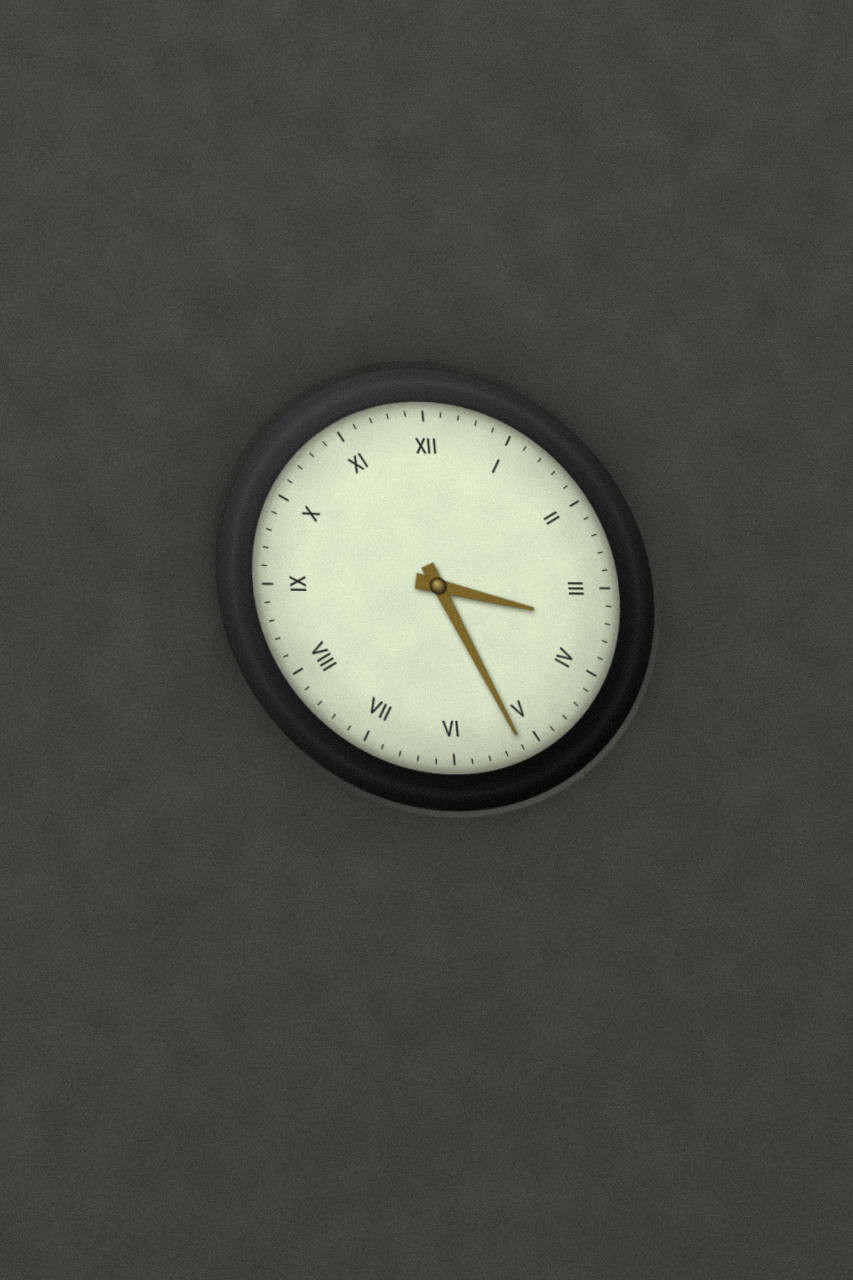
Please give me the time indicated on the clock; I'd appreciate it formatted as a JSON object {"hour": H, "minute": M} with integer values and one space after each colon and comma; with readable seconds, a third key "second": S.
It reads {"hour": 3, "minute": 26}
